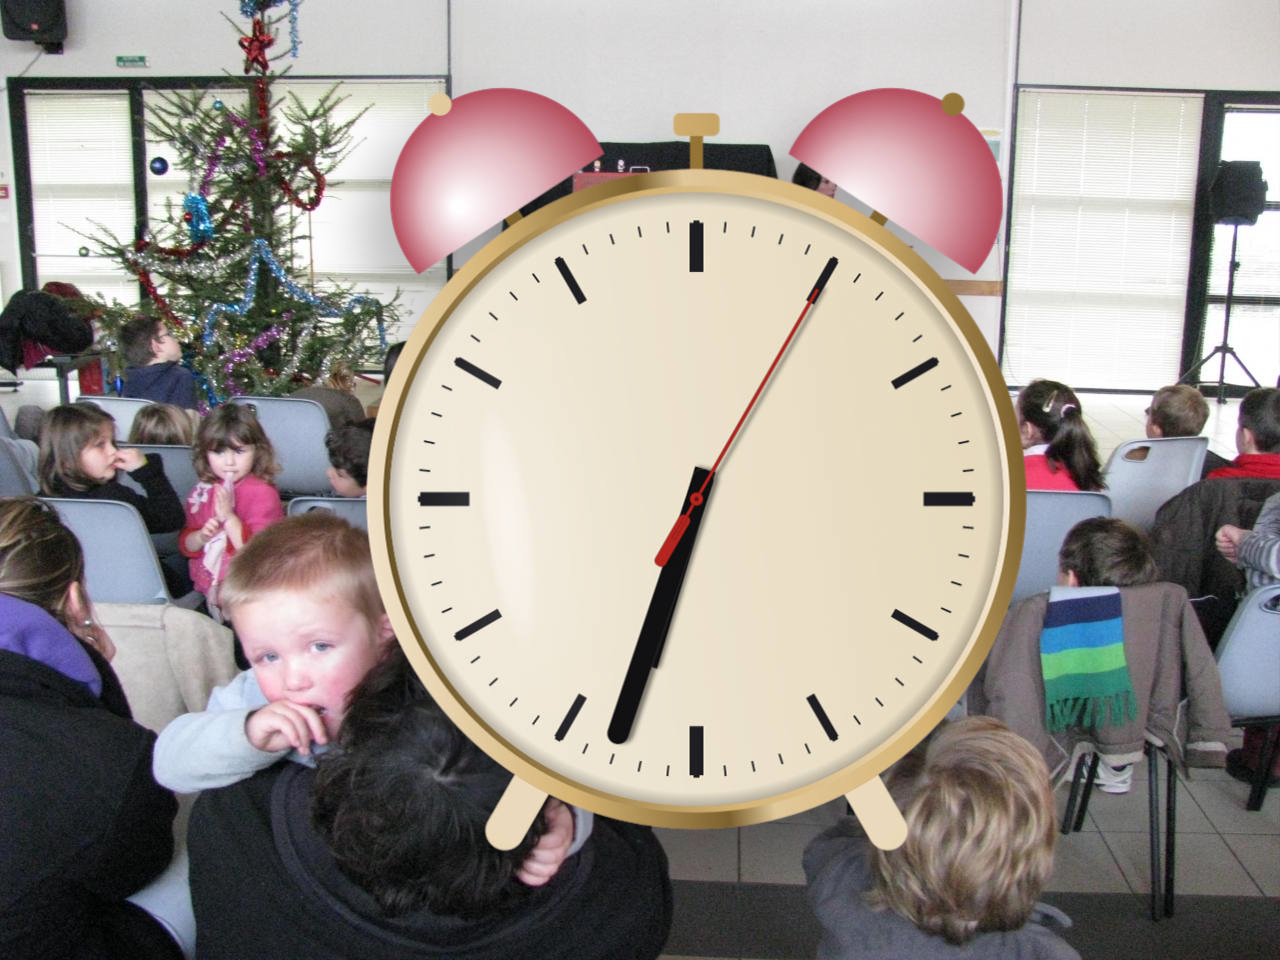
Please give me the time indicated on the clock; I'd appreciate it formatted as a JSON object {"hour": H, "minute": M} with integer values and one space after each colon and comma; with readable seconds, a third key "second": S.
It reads {"hour": 6, "minute": 33, "second": 5}
